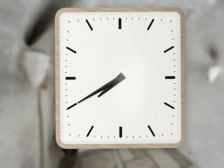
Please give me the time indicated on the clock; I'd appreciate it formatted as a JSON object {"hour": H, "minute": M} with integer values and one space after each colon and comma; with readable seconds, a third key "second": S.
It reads {"hour": 7, "minute": 40}
